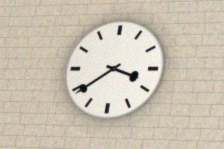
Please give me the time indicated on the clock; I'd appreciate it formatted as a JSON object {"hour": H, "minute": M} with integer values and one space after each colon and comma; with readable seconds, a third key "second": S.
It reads {"hour": 3, "minute": 39}
